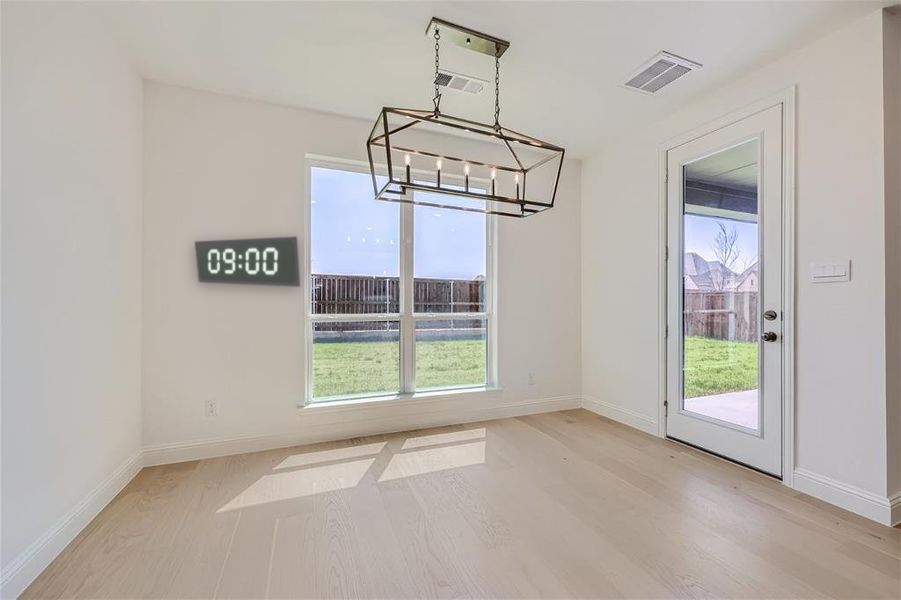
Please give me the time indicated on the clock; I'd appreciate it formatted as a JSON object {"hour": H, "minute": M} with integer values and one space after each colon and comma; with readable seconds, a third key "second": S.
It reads {"hour": 9, "minute": 0}
